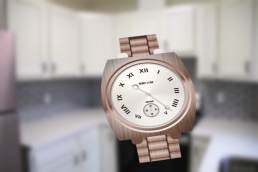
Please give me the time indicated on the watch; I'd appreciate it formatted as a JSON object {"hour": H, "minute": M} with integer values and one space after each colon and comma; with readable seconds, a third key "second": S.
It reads {"hour": 10, "minute": 23}
